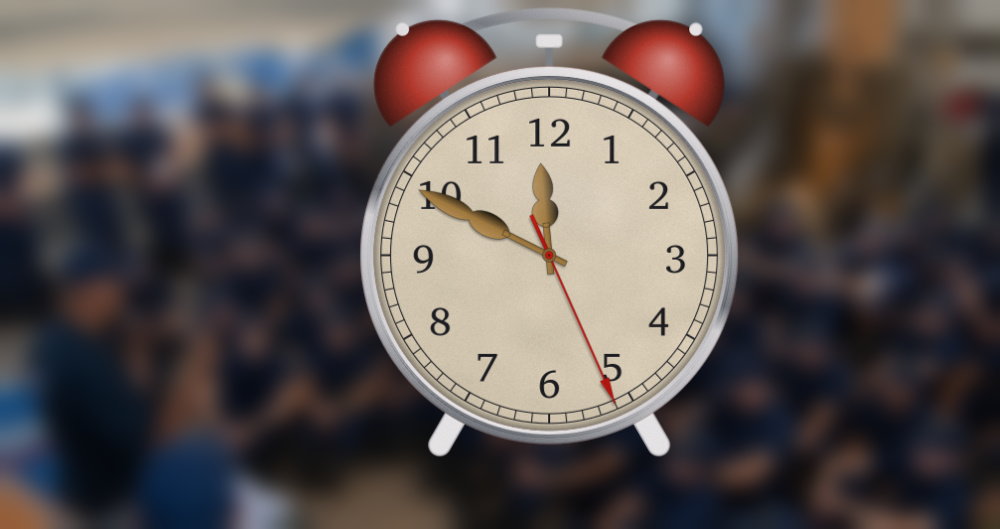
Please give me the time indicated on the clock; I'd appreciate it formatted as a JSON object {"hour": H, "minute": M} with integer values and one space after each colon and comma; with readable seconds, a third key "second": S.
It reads {"hour": 11, "minute": 49, "second": 26}
